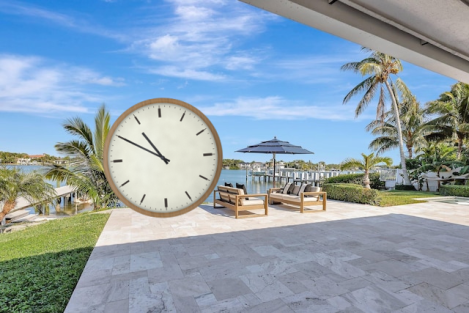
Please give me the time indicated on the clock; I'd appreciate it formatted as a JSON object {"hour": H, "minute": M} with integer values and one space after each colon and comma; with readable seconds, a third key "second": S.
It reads {"hour": 10, "minute": 50}
